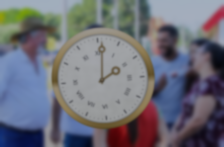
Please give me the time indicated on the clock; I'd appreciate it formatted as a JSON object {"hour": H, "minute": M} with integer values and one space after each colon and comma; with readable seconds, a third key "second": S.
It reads {"hour": 2, "minute": 1}
